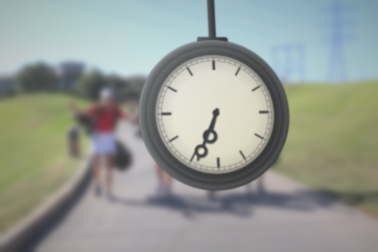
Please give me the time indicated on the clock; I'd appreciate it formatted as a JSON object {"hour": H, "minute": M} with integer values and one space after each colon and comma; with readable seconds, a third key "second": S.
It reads {"hour": 6, "minute": 34}
